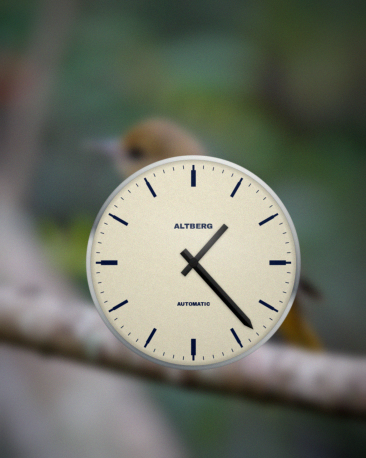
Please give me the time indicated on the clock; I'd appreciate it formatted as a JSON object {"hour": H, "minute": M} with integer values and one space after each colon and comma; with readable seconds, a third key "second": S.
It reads {"hour": 1, "minute": 23}
